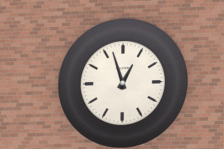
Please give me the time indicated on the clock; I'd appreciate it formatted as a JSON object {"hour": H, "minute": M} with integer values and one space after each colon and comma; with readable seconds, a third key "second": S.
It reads {"hour": 12, "minute": 57}
